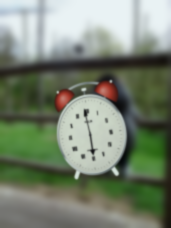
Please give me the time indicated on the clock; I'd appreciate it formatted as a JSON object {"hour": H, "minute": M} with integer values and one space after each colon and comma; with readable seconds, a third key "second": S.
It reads {"hour": 5, "minute": 59}
